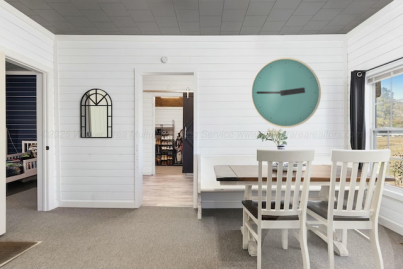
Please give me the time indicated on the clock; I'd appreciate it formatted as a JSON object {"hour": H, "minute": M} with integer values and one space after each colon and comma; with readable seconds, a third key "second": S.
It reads {"hour": 2, "minute": 45}
